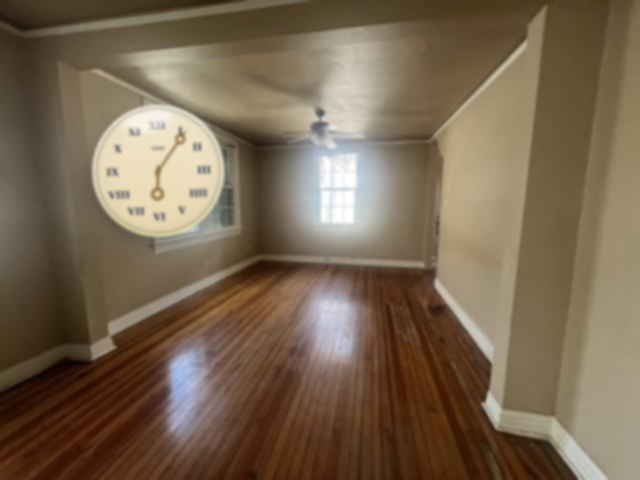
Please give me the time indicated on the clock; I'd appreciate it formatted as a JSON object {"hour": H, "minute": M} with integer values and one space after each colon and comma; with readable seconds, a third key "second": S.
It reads {"hour": 6, "minute": 6}
